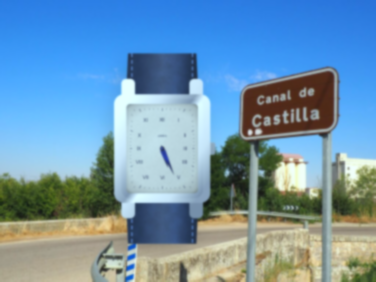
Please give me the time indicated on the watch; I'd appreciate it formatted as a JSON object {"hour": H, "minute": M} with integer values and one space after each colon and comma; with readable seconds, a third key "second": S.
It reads {"hour": 5, "minute": 26}
